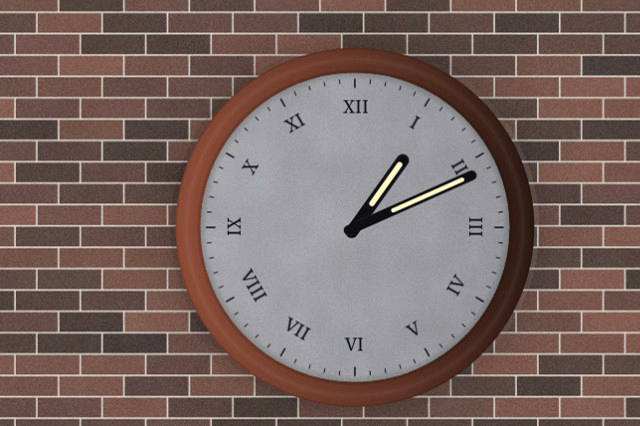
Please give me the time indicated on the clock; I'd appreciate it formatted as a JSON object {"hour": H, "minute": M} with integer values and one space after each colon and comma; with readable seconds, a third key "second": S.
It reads {"hour": 1, "minute": 11}
